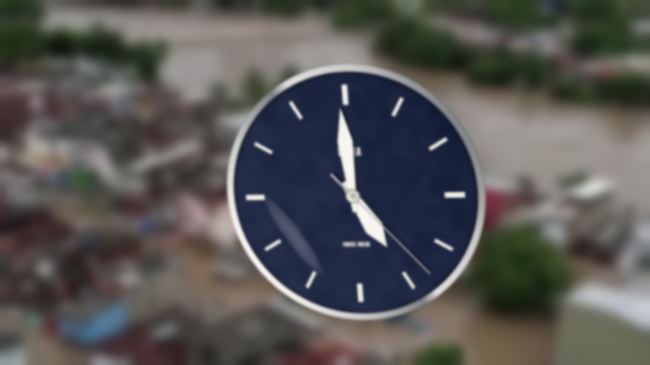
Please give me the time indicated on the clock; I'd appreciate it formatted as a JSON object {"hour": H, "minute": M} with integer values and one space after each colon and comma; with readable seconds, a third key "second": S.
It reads {"hour": 4, "minute": 59, "second": 23}
